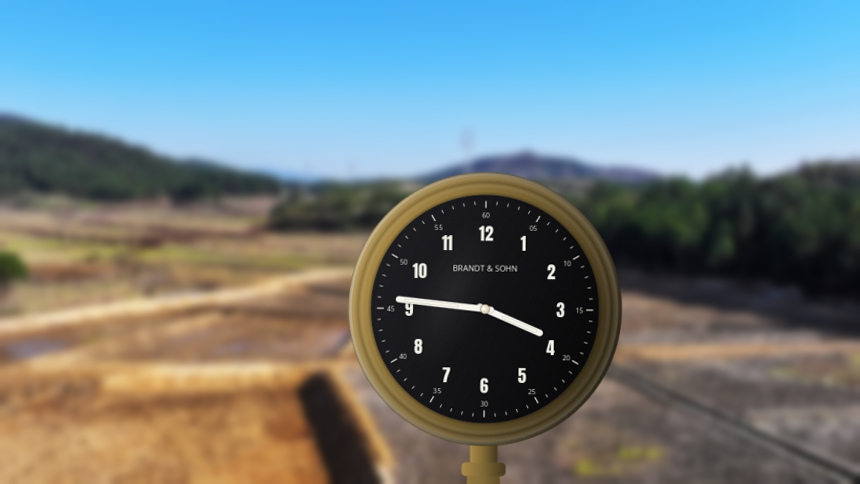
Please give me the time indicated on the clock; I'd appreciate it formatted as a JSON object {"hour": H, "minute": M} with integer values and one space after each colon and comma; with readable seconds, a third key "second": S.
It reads {"hour": 3, "minute": 46}
